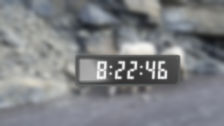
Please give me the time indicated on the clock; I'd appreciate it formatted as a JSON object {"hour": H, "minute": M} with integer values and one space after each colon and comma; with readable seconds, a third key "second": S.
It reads {"hour": 8, "minute": 22, "second": 46}
